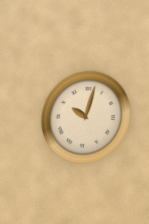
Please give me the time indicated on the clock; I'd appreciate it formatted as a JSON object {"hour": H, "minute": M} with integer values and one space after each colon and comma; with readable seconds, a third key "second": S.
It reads {"hour": 10, "minute": 2}
